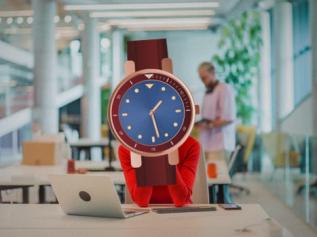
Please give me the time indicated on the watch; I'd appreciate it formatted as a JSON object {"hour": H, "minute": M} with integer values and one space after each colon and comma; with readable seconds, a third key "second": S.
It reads {"hour": 1, "minute": 28}
